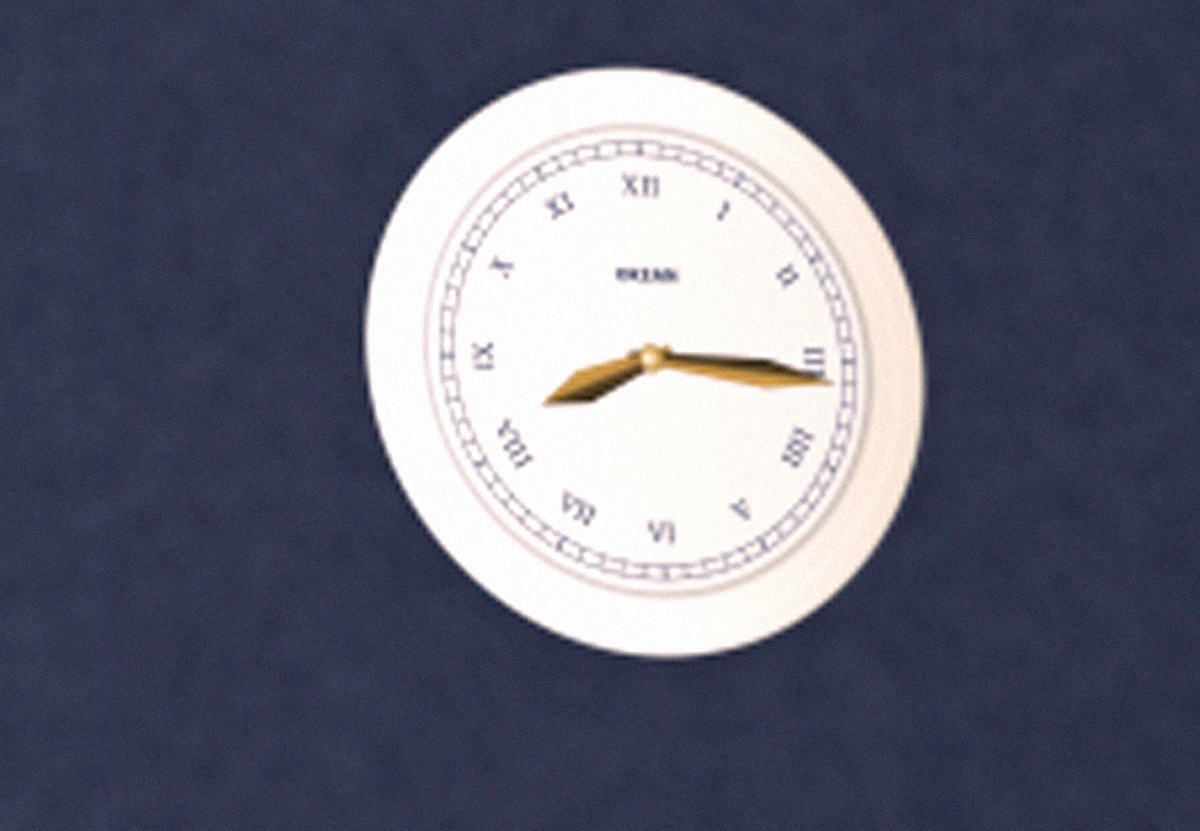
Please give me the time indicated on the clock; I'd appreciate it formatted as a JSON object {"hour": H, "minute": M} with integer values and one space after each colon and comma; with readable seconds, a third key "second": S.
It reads {"hour": 8, "minute": 16}
